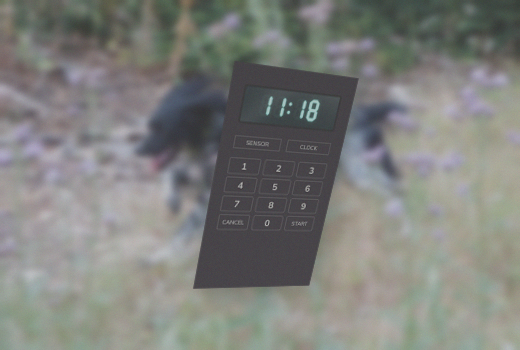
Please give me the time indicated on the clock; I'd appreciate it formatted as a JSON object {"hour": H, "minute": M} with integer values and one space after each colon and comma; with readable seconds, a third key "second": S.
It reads {"hour": 11, "minute": 18}
